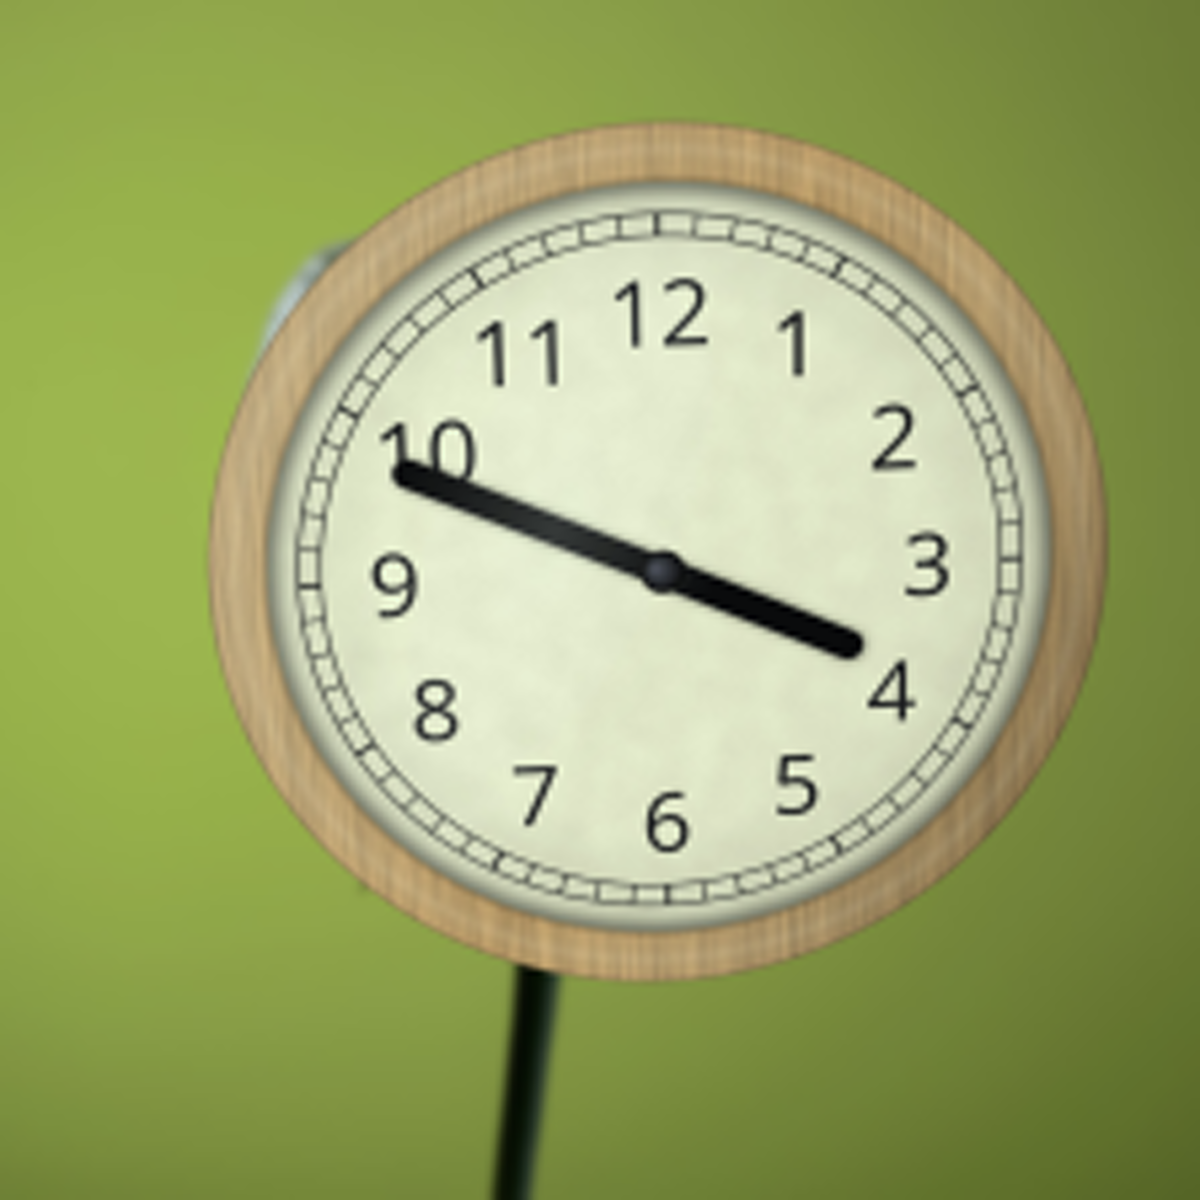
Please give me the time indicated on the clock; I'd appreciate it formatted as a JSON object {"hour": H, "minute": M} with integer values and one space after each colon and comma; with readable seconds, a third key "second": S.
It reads {"hour": 3, "minute": 49}
